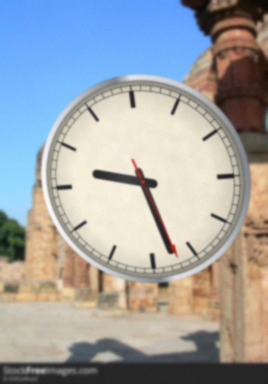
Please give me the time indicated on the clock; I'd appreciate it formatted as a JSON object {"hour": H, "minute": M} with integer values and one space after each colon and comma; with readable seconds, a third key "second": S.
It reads {"hour": 9, "minute": 27, "second": 27}
